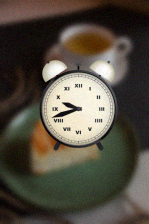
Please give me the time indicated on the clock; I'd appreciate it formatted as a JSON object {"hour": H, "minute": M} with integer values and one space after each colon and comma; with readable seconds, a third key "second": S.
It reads {"hour": 9, "minute": 42}
